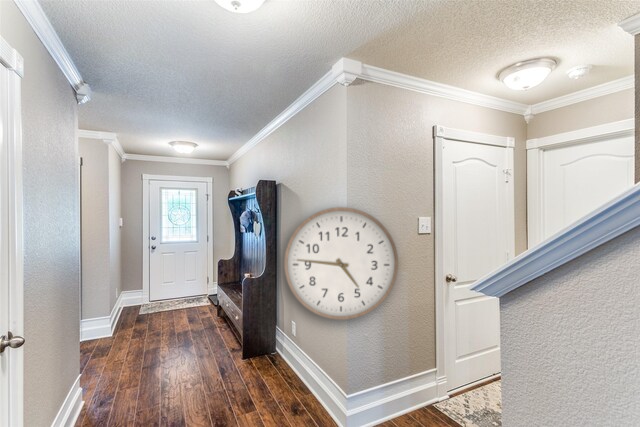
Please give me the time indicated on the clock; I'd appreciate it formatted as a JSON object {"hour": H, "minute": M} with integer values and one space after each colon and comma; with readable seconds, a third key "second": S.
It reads {"hour": 4, "minute": 46}
